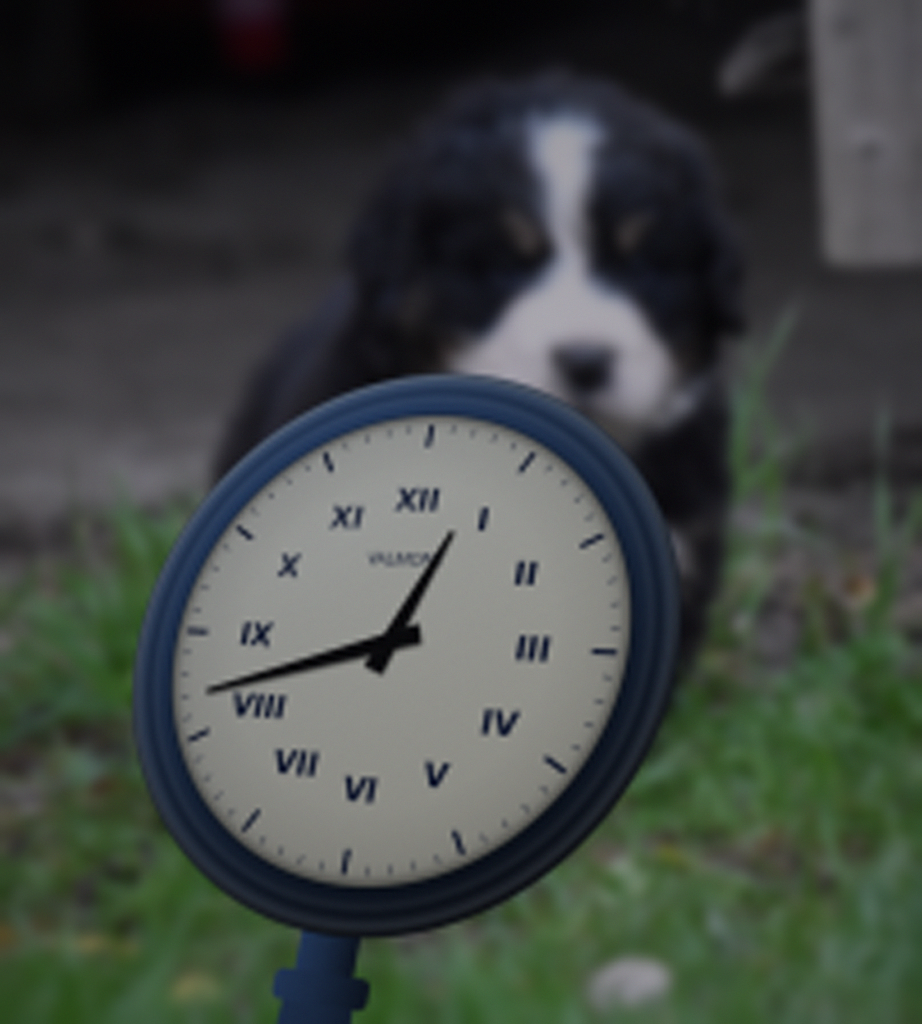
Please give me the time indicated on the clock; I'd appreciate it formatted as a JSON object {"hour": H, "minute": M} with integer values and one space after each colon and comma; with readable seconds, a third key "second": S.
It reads {"hour": 12, "minute": 42}
